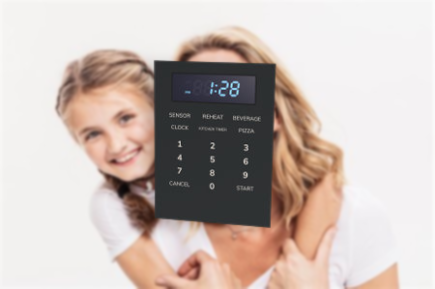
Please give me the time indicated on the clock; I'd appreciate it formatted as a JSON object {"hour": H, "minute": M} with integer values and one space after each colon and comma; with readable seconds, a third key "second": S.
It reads {"hour": 1, "minute": 28}
